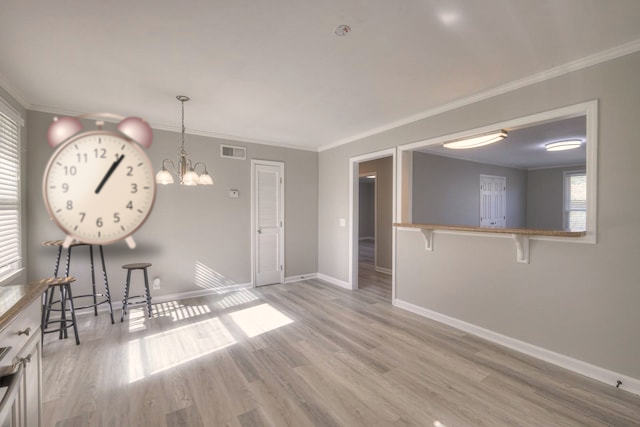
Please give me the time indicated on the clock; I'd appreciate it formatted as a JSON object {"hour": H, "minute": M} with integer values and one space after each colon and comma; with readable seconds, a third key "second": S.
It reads {"hour": 1, "minute": 6}
